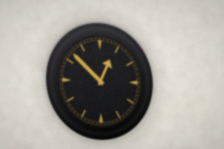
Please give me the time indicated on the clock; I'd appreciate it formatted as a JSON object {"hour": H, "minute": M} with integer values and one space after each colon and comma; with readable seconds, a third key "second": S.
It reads {"hour": 12, "minute": 52}
